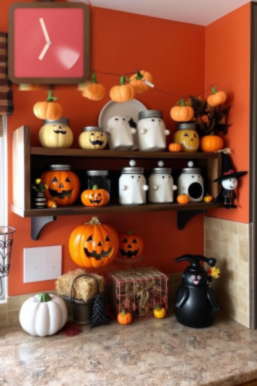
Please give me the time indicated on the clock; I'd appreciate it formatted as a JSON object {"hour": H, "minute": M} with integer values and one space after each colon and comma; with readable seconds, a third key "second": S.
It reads {"hour": 6, "minute": 57}
